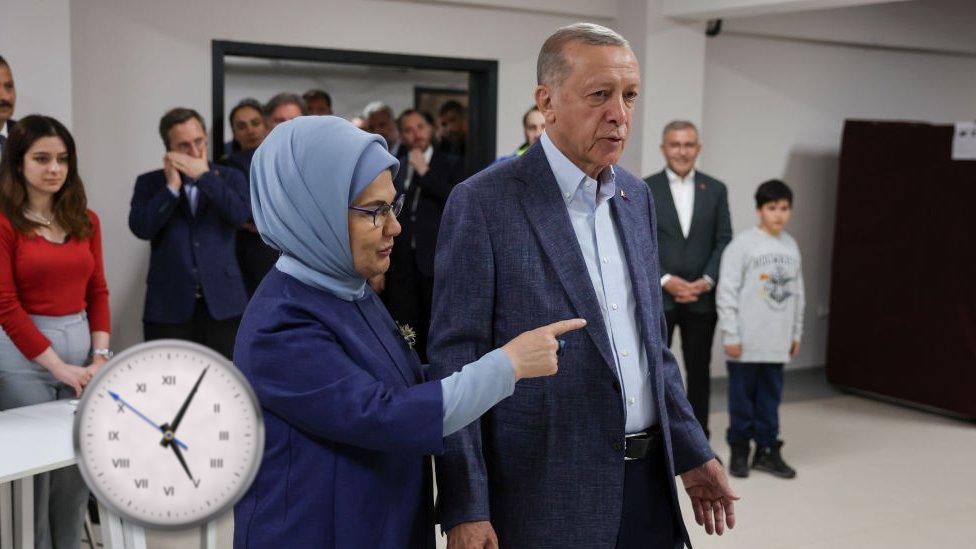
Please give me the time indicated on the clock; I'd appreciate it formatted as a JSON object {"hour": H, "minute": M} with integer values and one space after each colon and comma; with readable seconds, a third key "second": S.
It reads {"hour": 5, "minute": 4, "second": 51}
